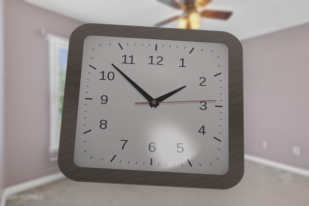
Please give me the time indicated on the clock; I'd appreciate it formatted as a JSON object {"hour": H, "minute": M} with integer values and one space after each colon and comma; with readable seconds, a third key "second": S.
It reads {"hour": 1, "minute": 52, "second": 14}
